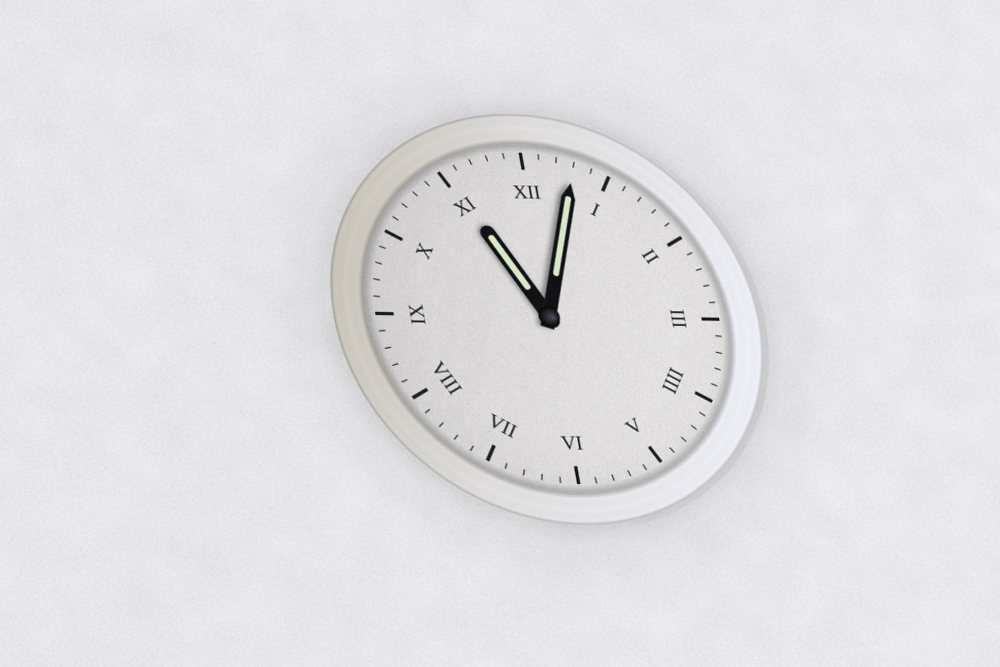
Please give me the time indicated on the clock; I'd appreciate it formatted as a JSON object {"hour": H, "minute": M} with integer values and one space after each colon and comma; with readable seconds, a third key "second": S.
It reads {"hour": 11, "minute": 3}
